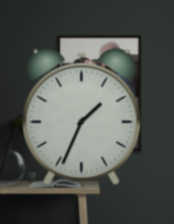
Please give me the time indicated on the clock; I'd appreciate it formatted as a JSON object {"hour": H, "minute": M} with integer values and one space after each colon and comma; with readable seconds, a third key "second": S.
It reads {"hour": 1, "minute": 34}
